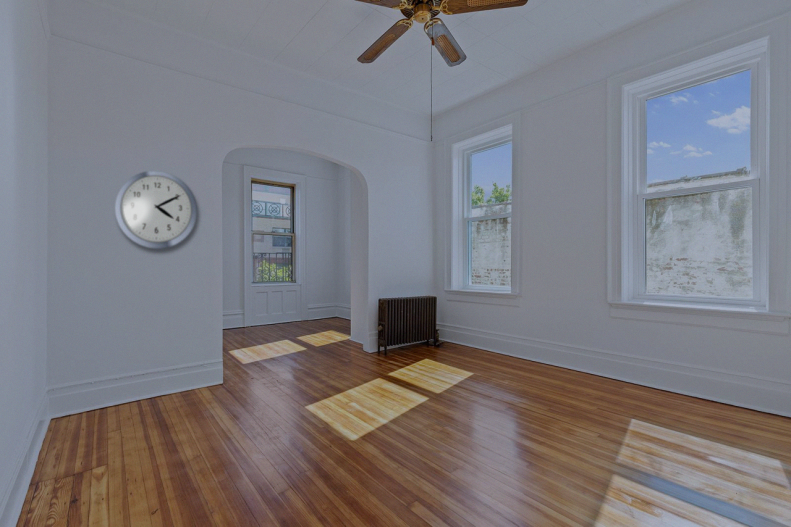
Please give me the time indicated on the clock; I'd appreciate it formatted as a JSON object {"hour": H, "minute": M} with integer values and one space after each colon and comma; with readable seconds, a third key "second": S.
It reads {"hour": 4, "minute": 10}
